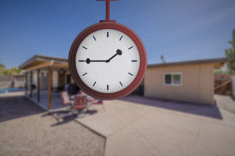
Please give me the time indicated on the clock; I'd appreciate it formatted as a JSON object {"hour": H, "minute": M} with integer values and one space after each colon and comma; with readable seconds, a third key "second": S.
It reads {"hour": 1, "minute": 45}
